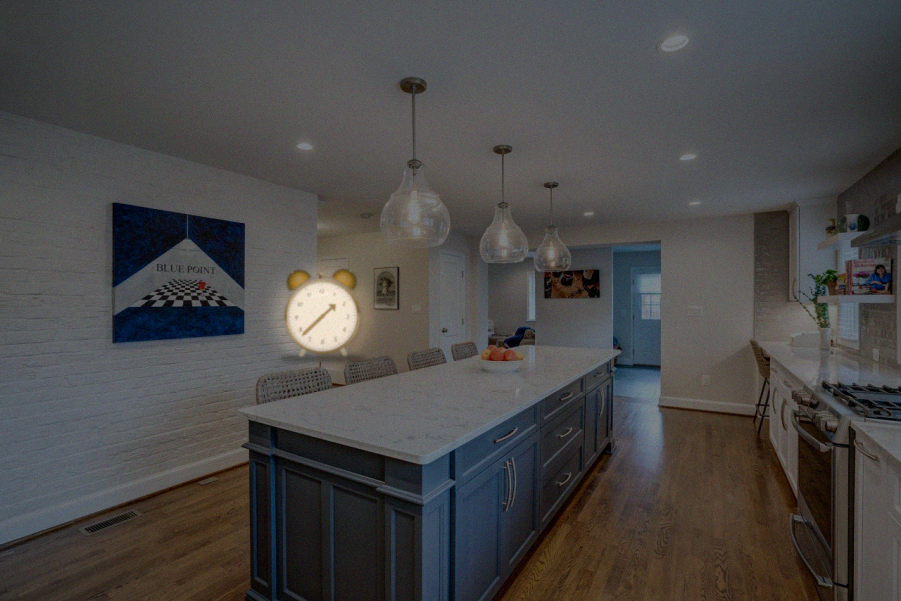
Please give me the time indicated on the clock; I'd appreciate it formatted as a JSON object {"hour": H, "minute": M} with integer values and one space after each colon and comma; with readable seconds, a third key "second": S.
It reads {"hour": 1, "minute": 38}
